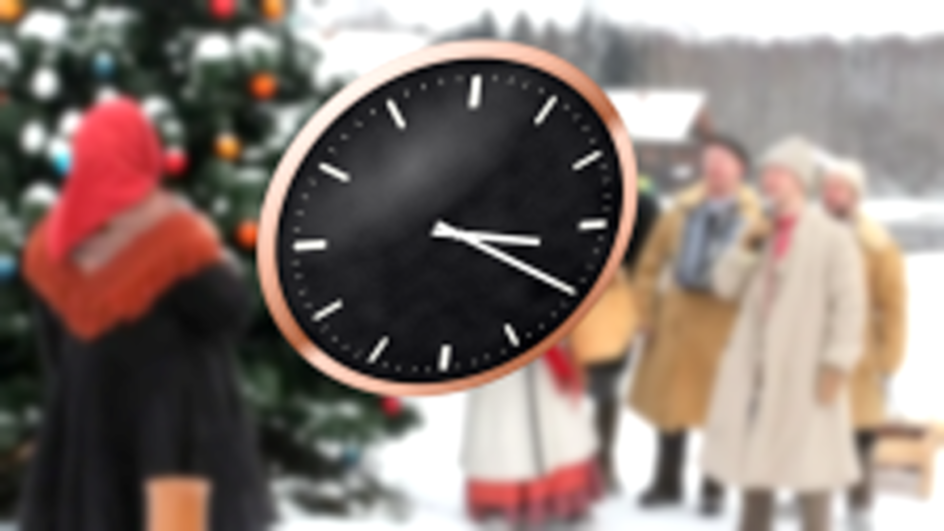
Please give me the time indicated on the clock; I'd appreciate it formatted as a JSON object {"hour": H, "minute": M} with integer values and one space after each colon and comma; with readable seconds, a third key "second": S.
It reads {"hour": 3, "minute": 20}
